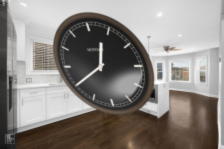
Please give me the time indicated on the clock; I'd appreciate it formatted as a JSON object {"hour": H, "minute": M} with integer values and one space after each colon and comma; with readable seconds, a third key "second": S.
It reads {"hour": 12, "minute": 40}
